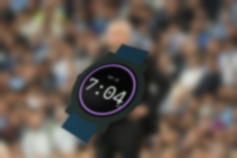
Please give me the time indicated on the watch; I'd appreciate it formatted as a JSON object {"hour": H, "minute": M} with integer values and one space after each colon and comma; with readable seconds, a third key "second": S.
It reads {"hour": 7, "minute": 4}
